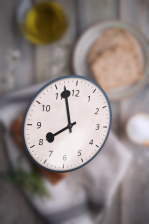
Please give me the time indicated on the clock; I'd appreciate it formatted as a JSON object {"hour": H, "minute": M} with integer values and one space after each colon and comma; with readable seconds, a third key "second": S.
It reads {"hour": 7, "minute": 57}
